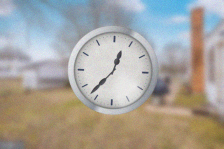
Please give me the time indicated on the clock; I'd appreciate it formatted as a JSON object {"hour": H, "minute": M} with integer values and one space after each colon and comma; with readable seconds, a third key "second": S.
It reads {"hour": 12, "minute": 37}
